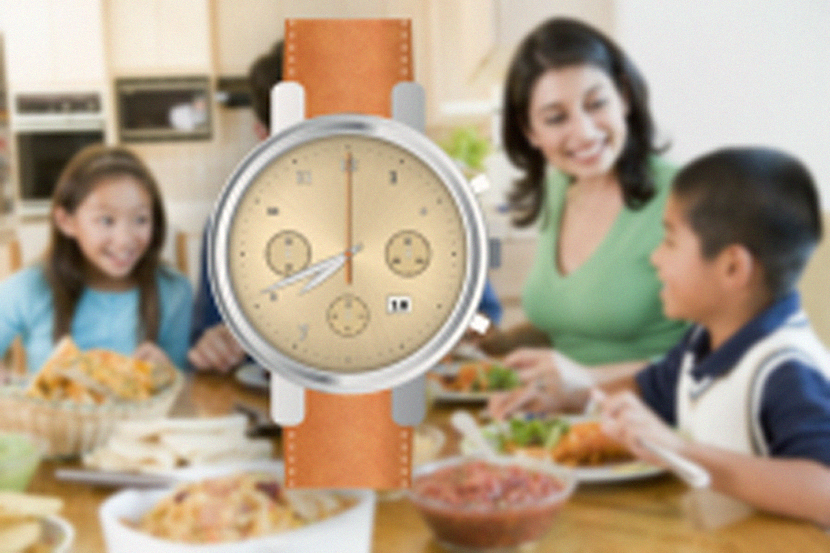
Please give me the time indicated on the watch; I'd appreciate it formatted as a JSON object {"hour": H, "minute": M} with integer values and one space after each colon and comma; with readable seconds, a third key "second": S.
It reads {"hour": 7, "minute": 41}
